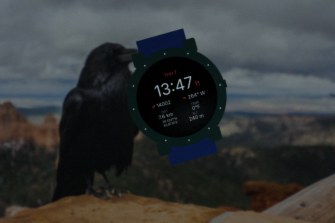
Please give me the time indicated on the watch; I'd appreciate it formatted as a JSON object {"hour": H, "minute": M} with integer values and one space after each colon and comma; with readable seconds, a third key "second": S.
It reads {"hour": 13, "minute": 47}
